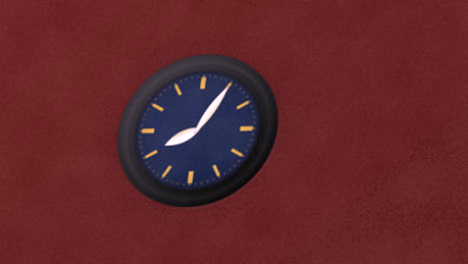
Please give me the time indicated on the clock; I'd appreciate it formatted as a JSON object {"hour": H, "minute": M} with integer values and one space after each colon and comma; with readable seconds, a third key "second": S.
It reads {"hour": 8, "minute": 5}
